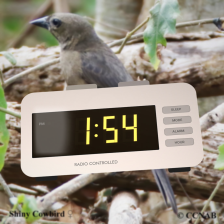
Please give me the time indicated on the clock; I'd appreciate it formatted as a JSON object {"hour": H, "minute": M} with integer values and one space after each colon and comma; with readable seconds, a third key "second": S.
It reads {"hour": 1, "minute": 54}
